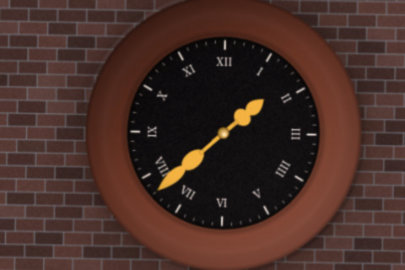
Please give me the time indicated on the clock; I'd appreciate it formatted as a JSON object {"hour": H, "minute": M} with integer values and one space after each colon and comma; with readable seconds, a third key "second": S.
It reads {"hour": 1, "minute": 38}
